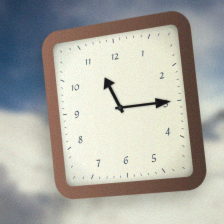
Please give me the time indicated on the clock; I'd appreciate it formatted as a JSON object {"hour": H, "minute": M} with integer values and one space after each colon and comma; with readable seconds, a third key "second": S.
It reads {"hour": 11, "minute": 15}
